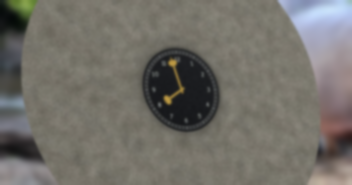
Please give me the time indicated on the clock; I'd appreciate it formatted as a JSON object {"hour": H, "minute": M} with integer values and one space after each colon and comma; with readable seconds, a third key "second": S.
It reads {"hour": 7, "minute": 58}
